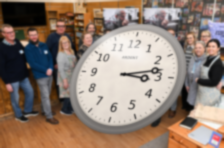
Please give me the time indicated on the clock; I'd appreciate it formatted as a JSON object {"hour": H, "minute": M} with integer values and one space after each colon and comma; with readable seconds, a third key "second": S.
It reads {"hour": 3, "minute": 13}
